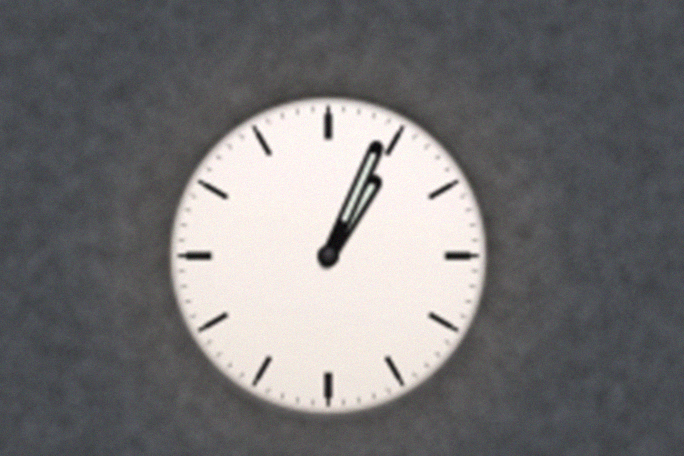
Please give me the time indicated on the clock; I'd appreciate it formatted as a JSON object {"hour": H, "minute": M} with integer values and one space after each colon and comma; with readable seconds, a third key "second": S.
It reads {"hour": 1, "minute": 4}
